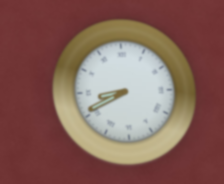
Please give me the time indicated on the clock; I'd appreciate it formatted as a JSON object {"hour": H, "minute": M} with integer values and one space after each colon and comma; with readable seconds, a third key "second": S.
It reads {"hour": 8, "minute": 41}
